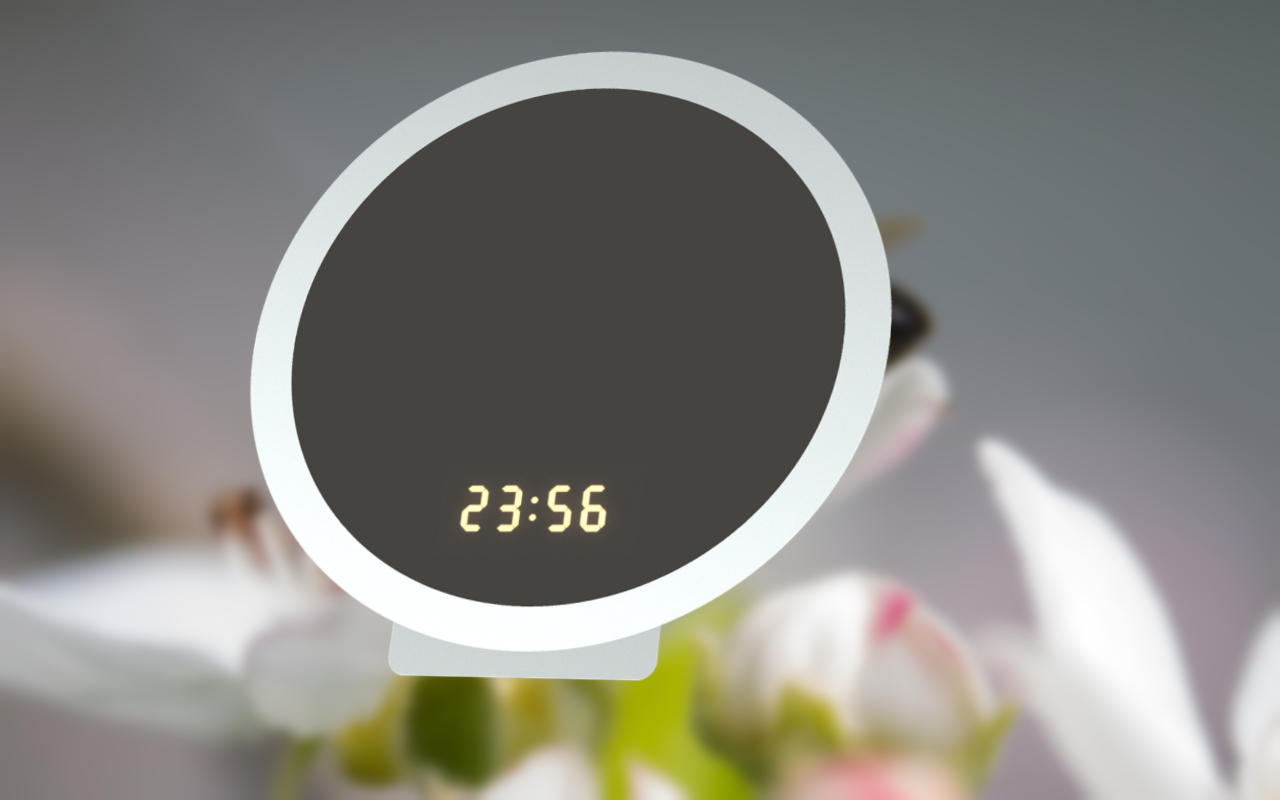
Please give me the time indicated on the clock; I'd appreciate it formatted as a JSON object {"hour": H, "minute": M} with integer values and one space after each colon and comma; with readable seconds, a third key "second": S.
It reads {"hour": 23, "minute": 56}
